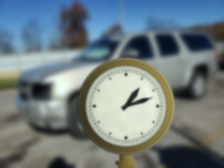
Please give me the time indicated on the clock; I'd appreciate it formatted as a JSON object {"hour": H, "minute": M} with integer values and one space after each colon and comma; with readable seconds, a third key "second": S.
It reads {"hour": 1, "minute": 12}
